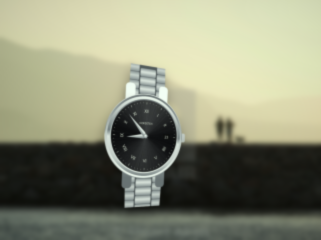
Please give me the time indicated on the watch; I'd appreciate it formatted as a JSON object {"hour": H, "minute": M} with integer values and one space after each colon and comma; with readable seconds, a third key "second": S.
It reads {"hour": 8, "minute": 53}
